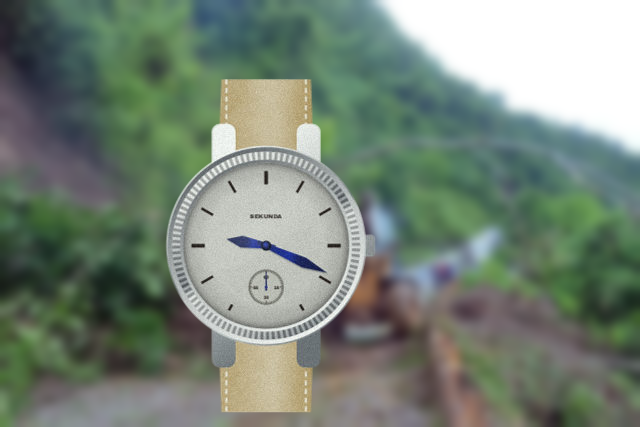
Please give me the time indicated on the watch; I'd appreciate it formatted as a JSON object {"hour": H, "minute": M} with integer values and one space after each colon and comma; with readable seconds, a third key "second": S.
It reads {"hour": 9, "minute": 19}
